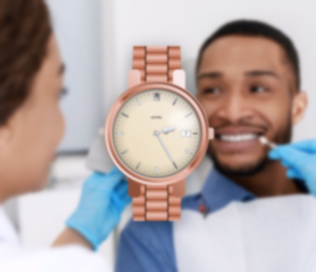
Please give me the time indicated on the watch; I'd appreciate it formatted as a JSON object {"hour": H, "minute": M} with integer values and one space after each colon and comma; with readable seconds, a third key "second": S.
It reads {"hour": 2, "minute": 25}
